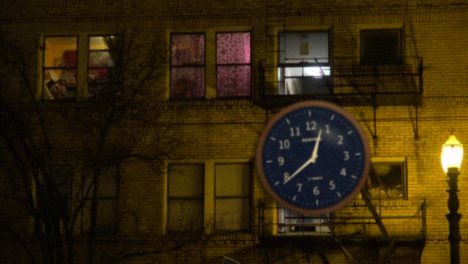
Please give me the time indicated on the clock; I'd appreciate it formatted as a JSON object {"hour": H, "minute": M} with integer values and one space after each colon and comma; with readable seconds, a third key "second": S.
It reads {"hour": 12, "minute": 39}
